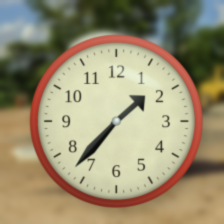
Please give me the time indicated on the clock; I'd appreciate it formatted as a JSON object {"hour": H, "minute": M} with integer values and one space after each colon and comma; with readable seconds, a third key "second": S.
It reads {"hour": 1, "minute": 37}
